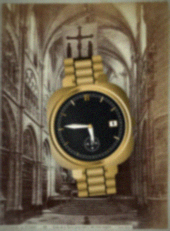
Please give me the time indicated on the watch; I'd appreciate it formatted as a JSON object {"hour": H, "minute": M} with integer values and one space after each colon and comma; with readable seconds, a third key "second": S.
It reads {"hour": 5, "minute": 46}
